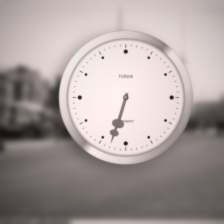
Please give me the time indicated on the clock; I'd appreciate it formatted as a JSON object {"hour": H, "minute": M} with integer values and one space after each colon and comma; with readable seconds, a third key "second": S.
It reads {"hour": 6, "minute": 33}
